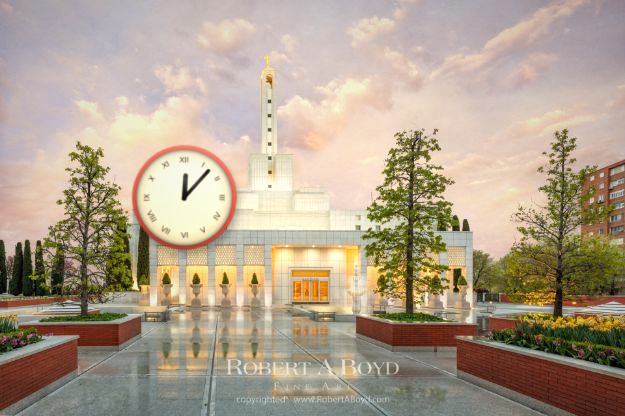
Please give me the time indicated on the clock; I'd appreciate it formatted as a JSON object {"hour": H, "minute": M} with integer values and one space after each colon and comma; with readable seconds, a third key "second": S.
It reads {"hour": 12, "minute": 7}
